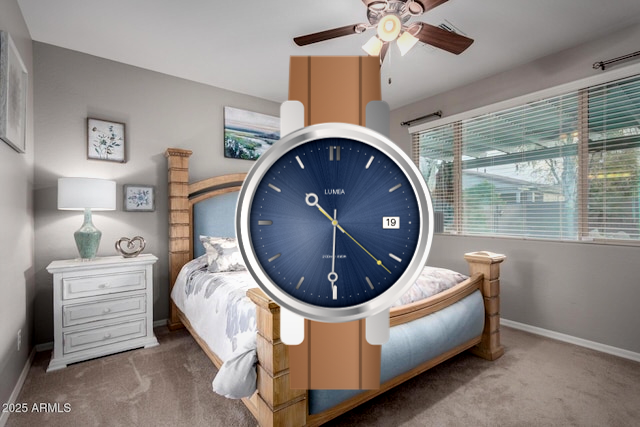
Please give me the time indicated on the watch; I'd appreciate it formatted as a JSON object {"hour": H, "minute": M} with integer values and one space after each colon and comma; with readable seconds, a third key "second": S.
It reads {"hour": 10, "minute": 30, "second": 22}
